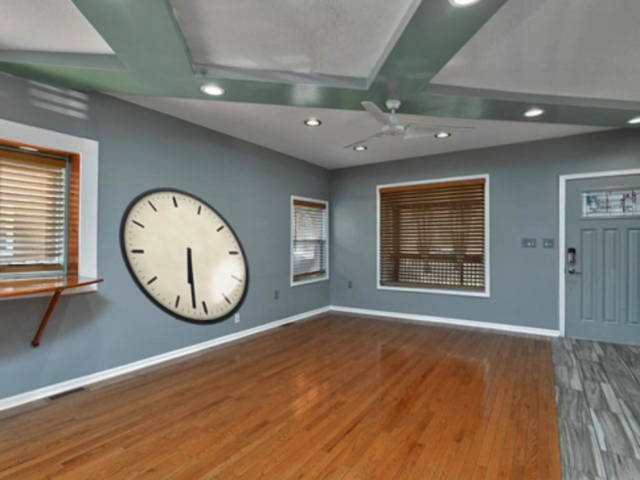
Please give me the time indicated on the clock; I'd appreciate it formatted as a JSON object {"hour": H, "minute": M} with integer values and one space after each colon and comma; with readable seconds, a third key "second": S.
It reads {"hour": 6, "minute": 32}
